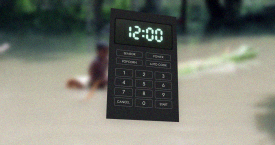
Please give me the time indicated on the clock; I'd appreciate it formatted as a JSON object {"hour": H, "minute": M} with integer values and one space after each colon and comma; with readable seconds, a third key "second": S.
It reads {"hour": 12, "minute": 0}
